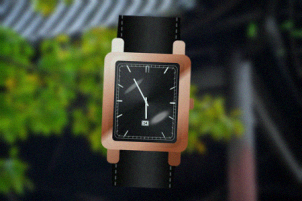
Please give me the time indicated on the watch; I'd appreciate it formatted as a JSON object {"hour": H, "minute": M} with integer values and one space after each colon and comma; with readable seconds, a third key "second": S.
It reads {"hour": 5, "minute": 55}
